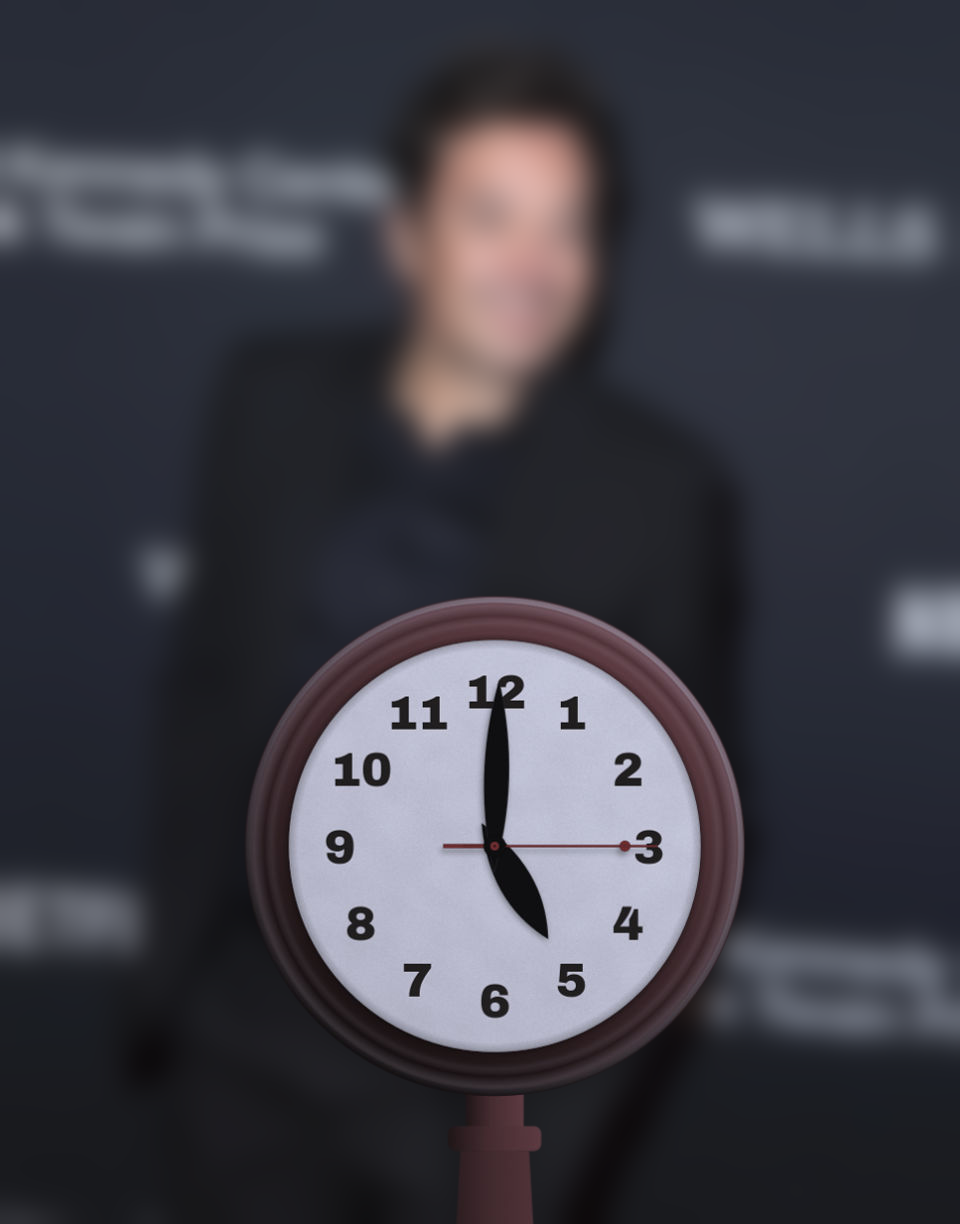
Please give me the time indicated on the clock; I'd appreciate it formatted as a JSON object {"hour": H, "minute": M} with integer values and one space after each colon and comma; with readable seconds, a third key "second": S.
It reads {"hour": 5, "minute": 0, "second": 15}
